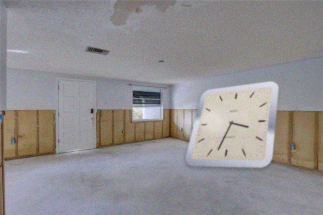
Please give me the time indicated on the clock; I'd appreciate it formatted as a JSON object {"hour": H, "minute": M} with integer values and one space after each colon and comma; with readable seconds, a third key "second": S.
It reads {"hour": 3, "minute": 33}
